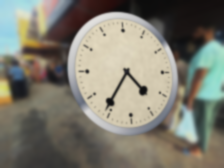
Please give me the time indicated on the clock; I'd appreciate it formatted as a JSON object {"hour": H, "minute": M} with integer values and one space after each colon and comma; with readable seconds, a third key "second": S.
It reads {"hour": 4, "minute": 36}
